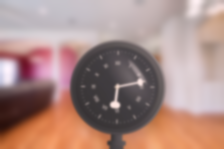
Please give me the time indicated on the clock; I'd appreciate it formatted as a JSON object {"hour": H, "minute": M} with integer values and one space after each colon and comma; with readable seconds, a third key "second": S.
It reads {"hour": 6, "minute": 13}
